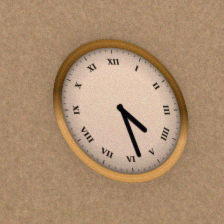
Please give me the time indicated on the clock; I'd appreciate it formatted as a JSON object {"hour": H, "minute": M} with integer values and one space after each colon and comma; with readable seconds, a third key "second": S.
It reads {"hour": 4, "minute": 28}
